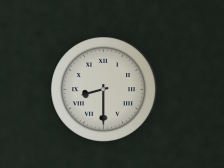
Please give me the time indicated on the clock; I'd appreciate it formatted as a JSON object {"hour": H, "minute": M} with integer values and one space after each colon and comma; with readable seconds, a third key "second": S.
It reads {"hour": 8, "minute": 30}
